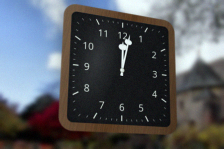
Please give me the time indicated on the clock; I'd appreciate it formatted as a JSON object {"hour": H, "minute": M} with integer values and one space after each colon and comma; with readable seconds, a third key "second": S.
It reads {"hour": 12, "minute": 2}
